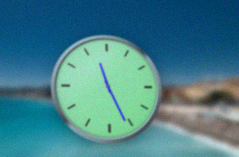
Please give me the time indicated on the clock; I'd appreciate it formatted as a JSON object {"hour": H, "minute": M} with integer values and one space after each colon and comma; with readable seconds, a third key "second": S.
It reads {"hour": 11, "minute": 26}
